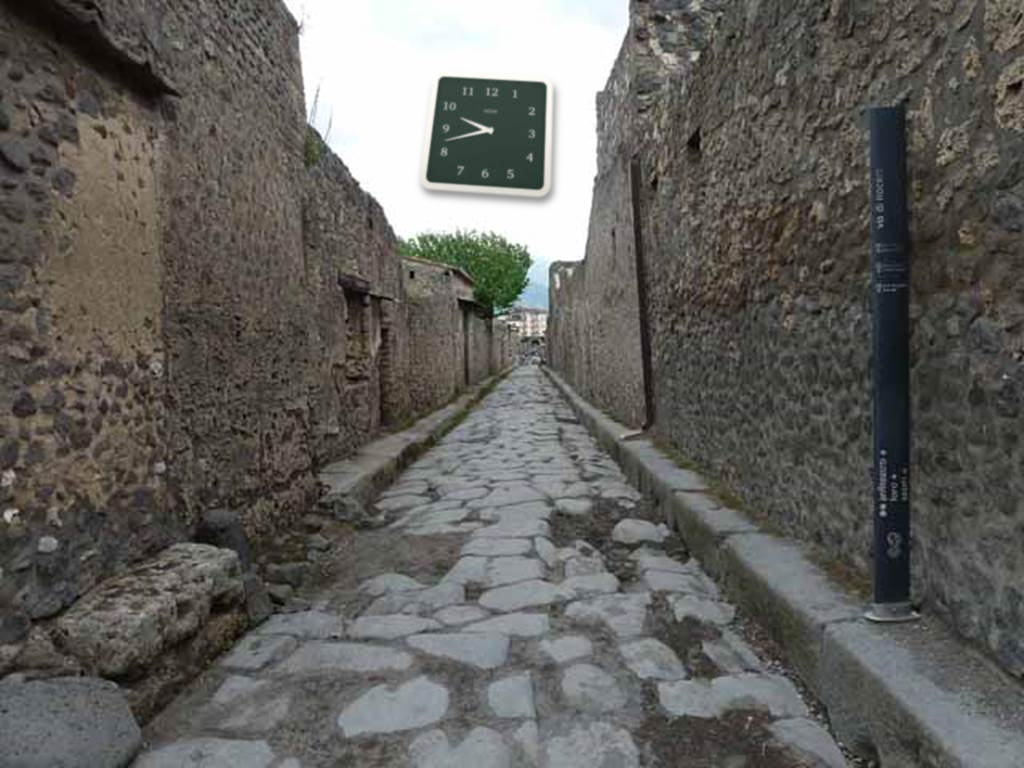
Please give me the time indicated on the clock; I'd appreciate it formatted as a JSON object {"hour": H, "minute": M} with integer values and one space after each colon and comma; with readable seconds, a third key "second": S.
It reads {"hour": 9, "minute": 42}
